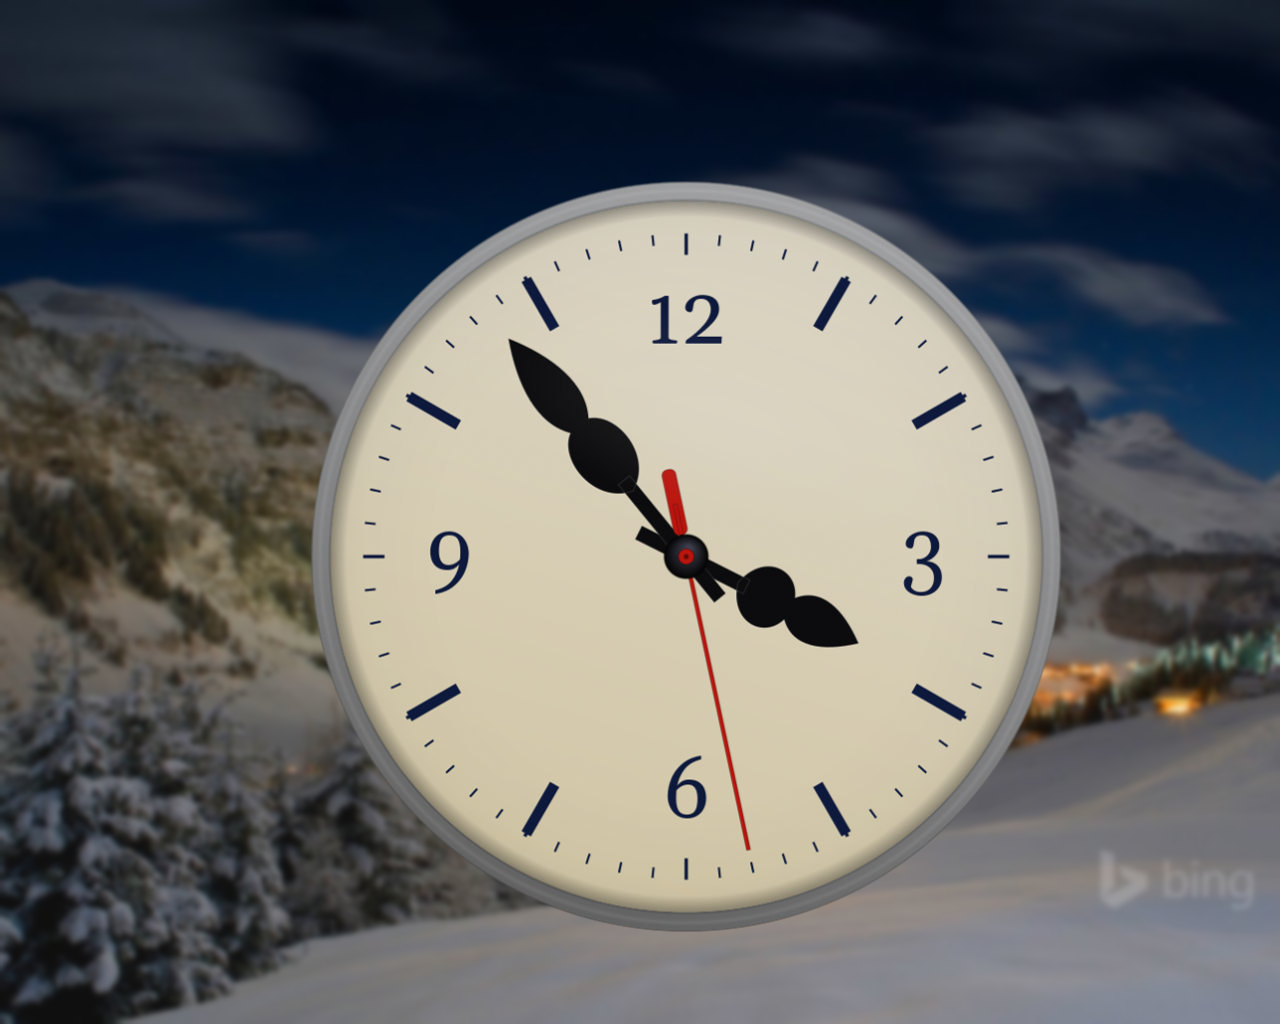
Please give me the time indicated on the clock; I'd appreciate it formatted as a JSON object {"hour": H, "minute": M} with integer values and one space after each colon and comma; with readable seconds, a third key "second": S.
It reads {"hour": 3, "minute": 53, "second": 28}
